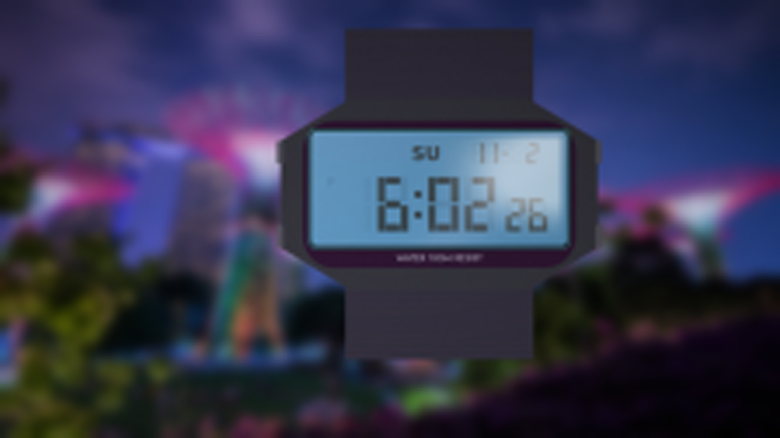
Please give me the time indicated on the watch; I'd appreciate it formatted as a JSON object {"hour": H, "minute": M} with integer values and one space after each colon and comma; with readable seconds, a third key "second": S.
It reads {"hour": 6, "minute": 2, "second": 26}
